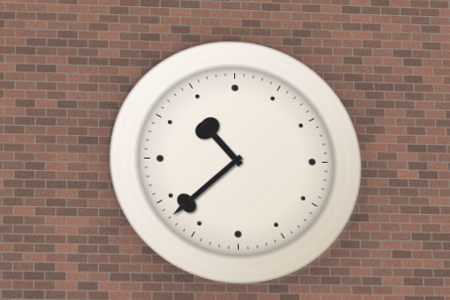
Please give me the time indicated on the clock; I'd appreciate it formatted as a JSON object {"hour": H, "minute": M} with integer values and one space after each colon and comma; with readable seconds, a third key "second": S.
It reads {"hour": 10, "minute": 38}
